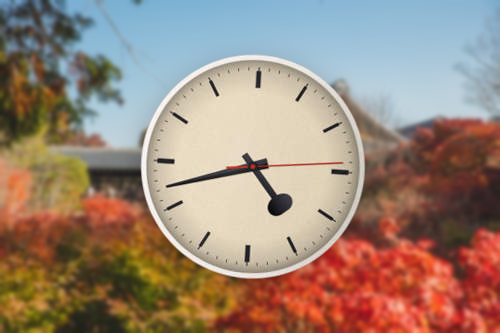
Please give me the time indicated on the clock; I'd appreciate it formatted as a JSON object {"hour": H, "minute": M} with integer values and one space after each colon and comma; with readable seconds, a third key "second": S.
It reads {"hour": 4, "minute": 42, "second": 14}
